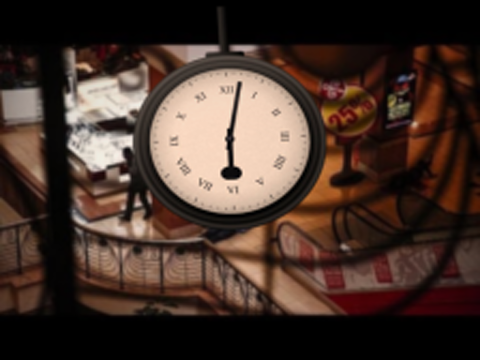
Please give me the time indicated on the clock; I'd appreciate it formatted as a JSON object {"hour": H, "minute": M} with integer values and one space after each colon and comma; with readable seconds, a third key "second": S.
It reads {"hour": 6, "minute": 2}
